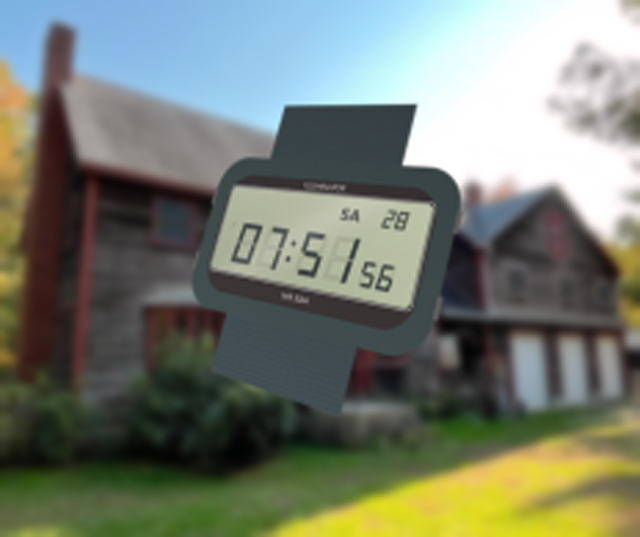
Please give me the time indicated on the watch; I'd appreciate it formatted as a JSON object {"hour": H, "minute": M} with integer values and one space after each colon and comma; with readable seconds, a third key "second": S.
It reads {"hour": 7, "minute": 51, "second": 56}
